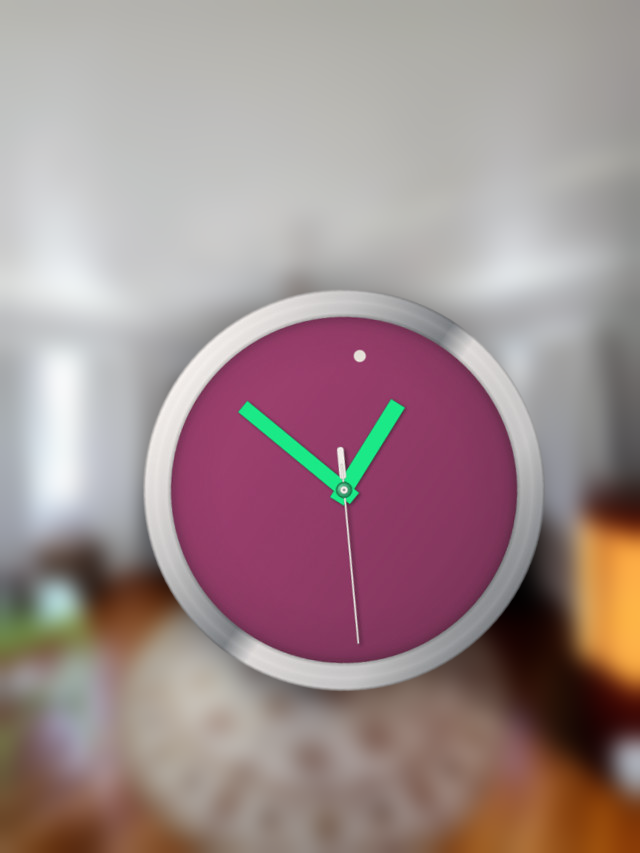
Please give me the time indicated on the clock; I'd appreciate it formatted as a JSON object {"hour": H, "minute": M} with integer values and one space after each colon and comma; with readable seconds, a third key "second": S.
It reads {"hour": 12, "minute": 50, "second": 28}
